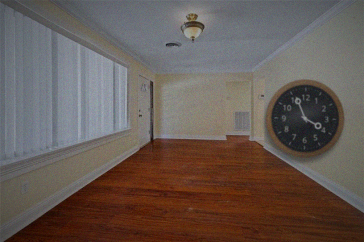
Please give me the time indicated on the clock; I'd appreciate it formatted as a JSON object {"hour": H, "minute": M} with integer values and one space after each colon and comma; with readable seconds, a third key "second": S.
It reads {"hour": 3, "minute": 56}
